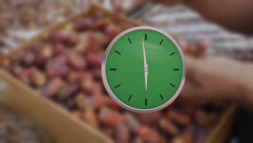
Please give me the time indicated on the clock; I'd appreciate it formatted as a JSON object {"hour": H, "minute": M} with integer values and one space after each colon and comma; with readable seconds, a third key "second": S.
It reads {"hour": 5, "minute": 59}
